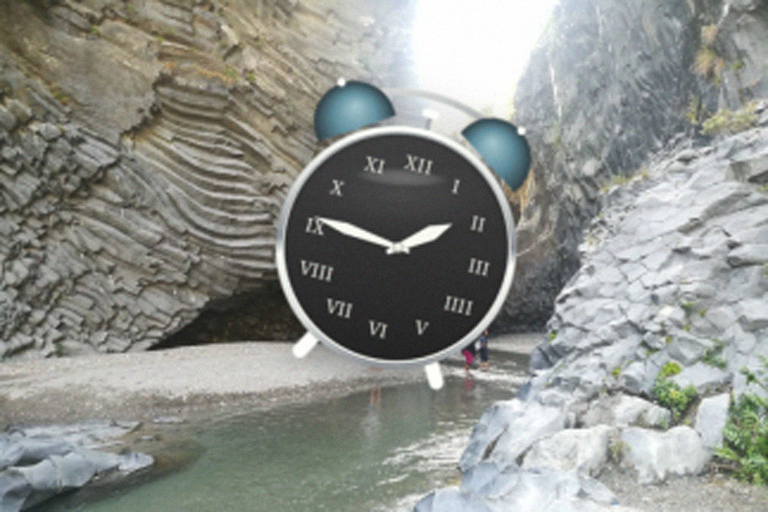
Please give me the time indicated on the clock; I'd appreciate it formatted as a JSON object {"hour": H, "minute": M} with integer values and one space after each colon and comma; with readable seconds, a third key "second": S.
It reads {"hour": 1, "minute": 46}
